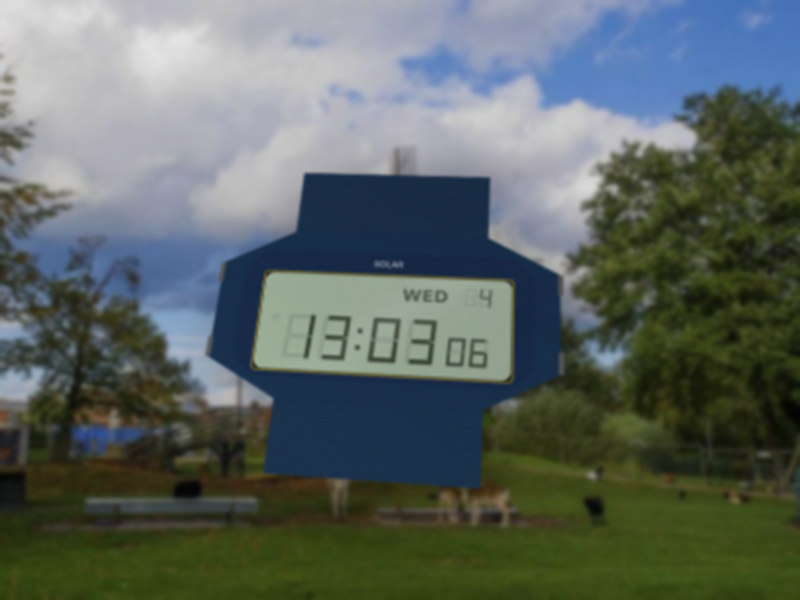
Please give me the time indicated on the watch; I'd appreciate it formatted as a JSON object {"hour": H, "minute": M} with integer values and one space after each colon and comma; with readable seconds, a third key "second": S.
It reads {"hour": 13, "minute": 3, "second": 6}
